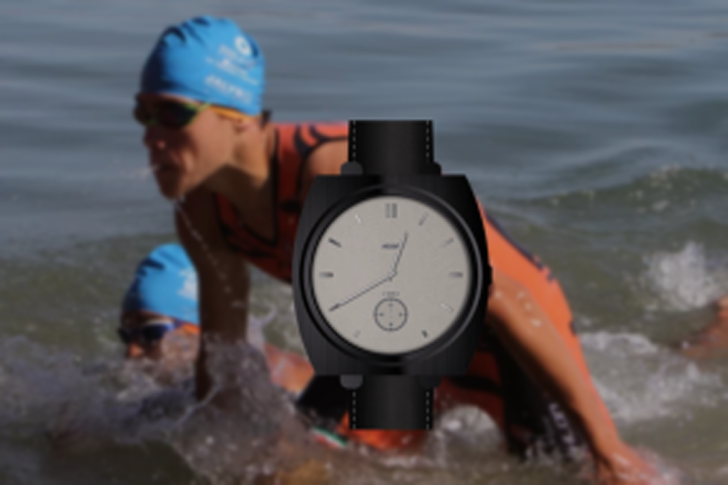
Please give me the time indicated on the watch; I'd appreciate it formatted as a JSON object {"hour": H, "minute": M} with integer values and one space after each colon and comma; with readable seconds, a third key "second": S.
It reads {"hour": 12, "minute": 40}
